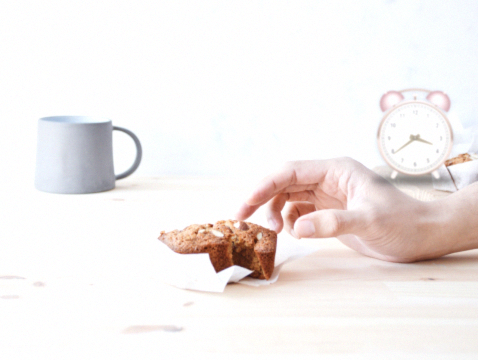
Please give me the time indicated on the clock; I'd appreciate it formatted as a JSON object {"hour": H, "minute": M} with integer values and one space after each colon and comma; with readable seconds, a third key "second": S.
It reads {"hour": 3, "minute": 39}
